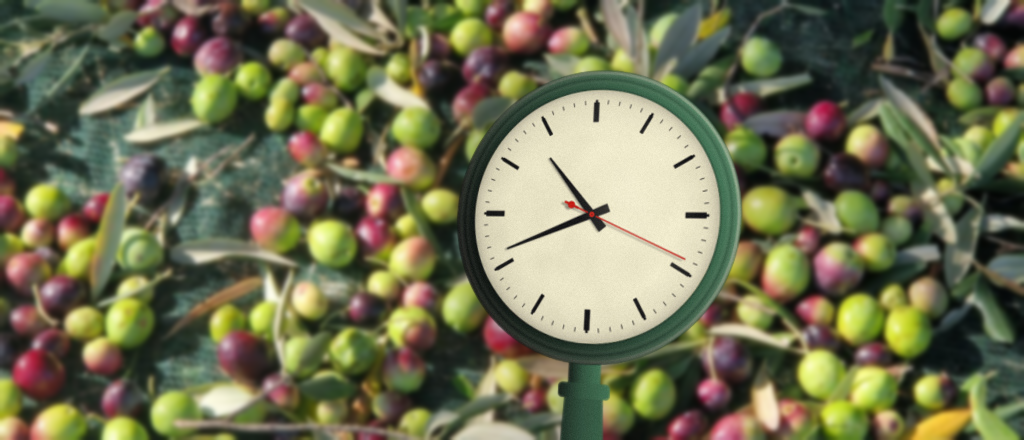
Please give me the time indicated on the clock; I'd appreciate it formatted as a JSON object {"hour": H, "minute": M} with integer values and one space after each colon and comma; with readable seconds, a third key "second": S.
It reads {"hour": 10, "minute": 41, "second": 19}
